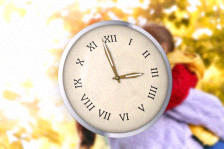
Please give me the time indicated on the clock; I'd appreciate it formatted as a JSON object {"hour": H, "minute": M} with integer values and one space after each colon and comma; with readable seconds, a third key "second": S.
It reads {"hour": 2, "minute": 58}
